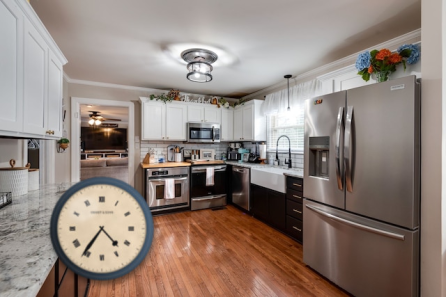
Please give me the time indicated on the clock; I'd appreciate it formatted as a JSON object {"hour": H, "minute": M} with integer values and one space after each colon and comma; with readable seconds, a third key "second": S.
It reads {"hour": 4, "minute": 36}
